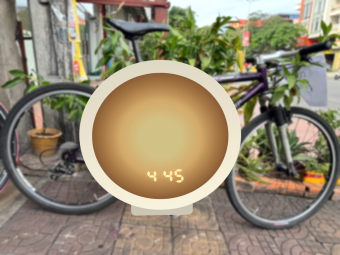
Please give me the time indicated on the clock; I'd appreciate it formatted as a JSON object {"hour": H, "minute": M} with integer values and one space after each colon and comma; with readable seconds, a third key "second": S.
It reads {"hour": 4, "minute": 45}
